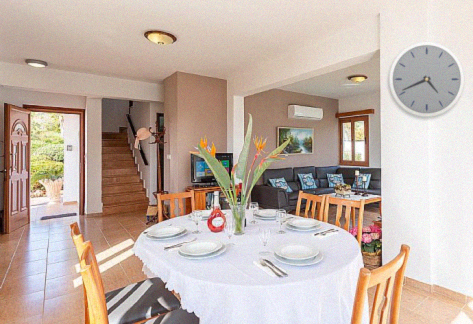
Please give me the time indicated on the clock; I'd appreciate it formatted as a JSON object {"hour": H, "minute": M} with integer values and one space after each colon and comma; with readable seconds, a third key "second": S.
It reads {"hour": 4, "minute": 41}
